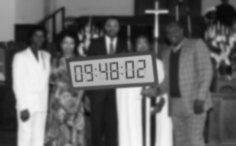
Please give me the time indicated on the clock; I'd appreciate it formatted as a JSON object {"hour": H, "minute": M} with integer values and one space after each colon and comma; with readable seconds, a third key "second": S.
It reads {"hour": 9, "minute": 48, "second": 2}
